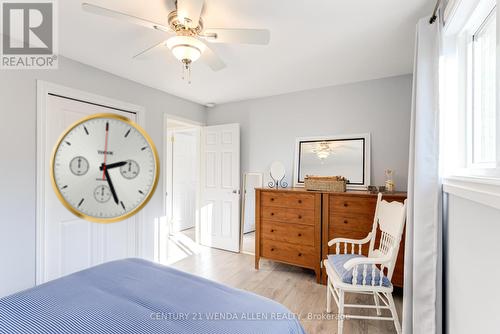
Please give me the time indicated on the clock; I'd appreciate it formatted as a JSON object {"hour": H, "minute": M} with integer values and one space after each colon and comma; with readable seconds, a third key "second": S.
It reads {"hour": 2, "minute": 26}
